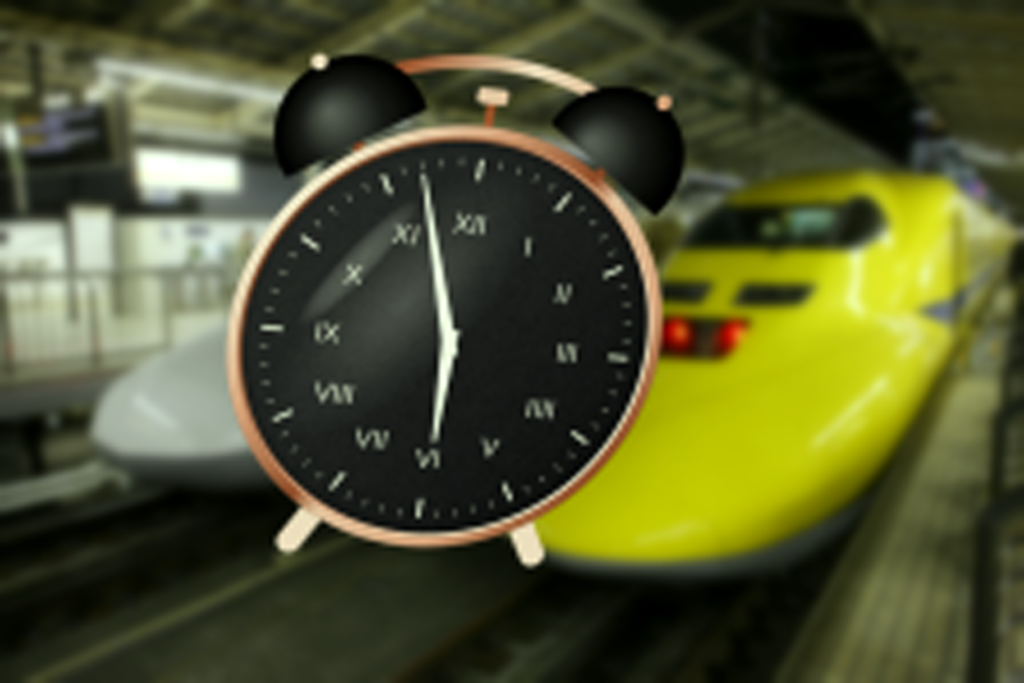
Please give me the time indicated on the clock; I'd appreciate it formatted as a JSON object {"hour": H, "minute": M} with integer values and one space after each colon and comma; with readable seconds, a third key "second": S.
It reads {"hour": 5, "minute": 57}
